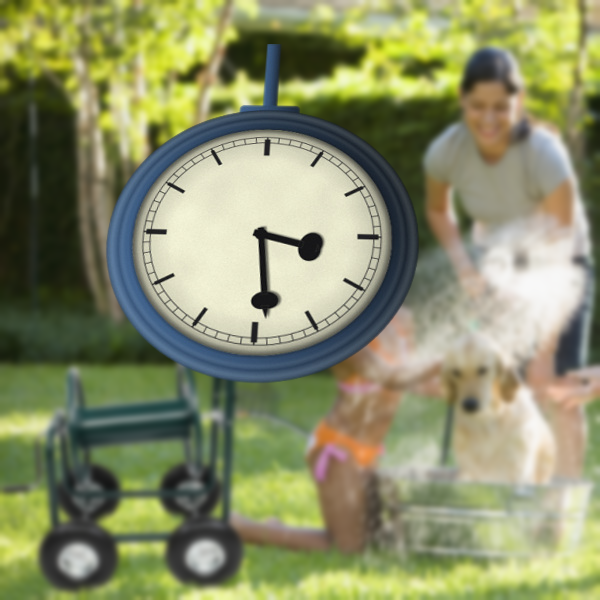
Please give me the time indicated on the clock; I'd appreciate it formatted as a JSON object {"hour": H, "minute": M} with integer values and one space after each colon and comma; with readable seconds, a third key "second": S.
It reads {"hour": 3, "minute": 29}
